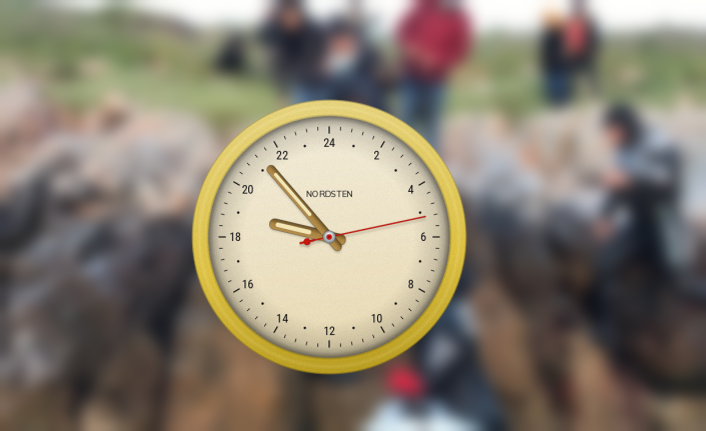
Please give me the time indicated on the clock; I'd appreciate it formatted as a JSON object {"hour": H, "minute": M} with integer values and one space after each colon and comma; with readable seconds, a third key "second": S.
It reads {"hour": 18, "minute": 53, "second": 13}
